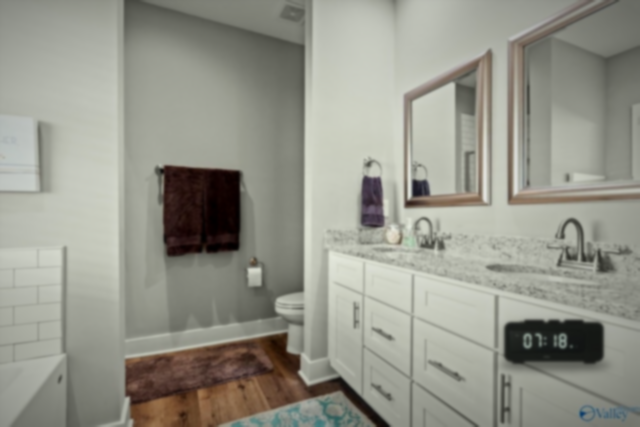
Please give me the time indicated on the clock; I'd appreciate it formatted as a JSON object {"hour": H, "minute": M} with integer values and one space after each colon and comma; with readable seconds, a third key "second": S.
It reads {"hour": 7, "minute": 18}
